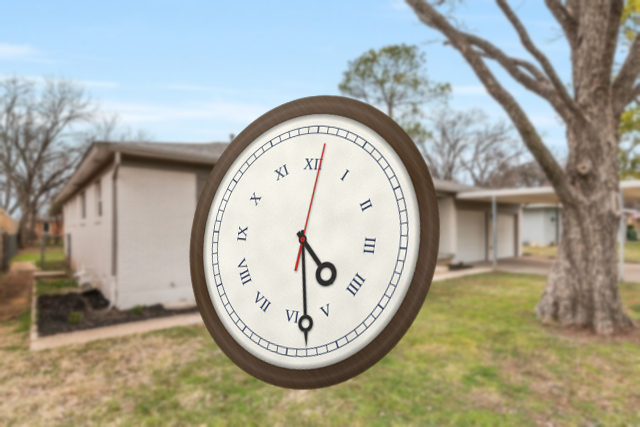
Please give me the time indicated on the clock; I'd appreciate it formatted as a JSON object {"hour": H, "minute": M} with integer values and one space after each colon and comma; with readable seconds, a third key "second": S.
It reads {"hour": 4, "minute": 28, "second": 1}
